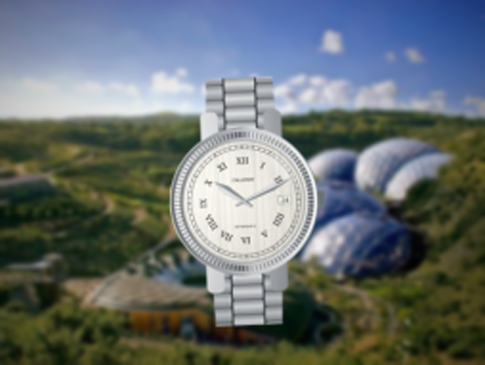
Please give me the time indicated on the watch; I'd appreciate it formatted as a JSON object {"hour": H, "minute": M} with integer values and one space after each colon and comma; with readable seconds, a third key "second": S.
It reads {"hour": 10, "minute": 11}
